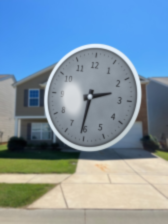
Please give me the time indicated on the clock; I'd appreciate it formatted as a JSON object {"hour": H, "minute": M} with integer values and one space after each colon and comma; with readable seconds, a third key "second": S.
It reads {"hour": 2, "minute": 31}
